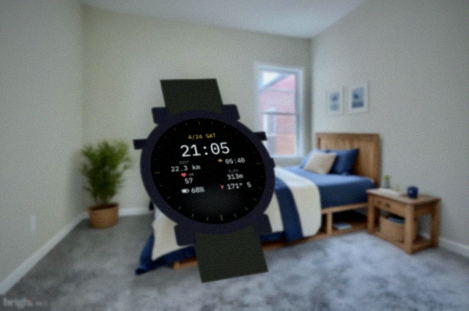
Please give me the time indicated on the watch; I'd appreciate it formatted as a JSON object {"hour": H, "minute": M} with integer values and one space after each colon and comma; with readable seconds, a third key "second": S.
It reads {"hour": 21, "minute": 5}
